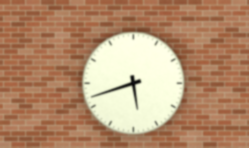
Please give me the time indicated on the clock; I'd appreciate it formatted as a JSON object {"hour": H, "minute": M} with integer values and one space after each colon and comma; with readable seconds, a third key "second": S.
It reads {"hour": 5, "minute": 42}
